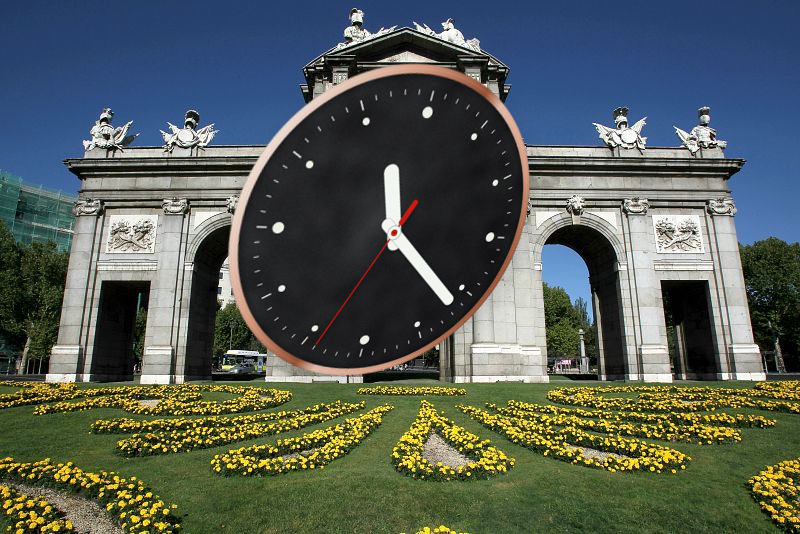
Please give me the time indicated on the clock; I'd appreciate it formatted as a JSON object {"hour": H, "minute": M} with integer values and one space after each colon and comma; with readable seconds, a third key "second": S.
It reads {"hour": 11, "minute": 21, "second": 34}
